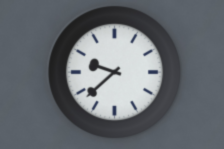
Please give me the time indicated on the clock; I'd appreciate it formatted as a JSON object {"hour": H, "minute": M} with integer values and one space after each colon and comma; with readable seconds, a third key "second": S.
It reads {"hour": 9, "minute": 38}
